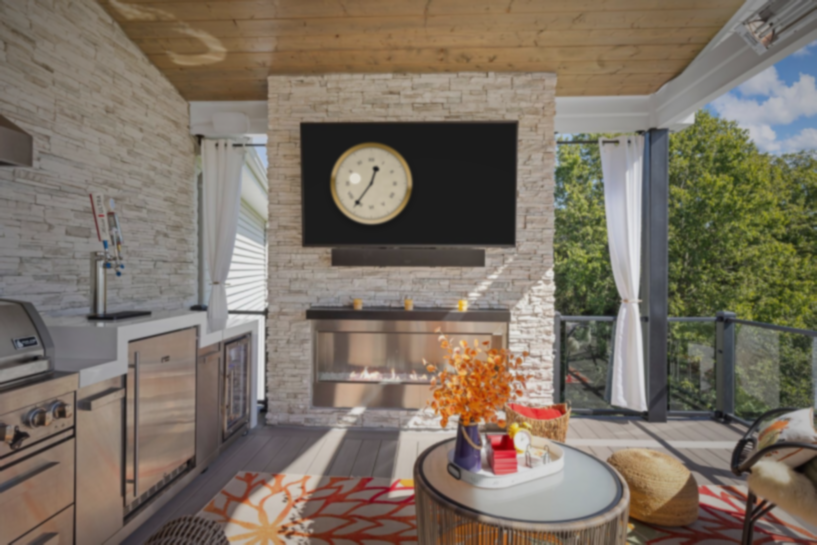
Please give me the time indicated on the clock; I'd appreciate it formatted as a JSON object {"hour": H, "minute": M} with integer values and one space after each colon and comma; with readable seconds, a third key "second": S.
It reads {"hour": 12, "minute": 36}
